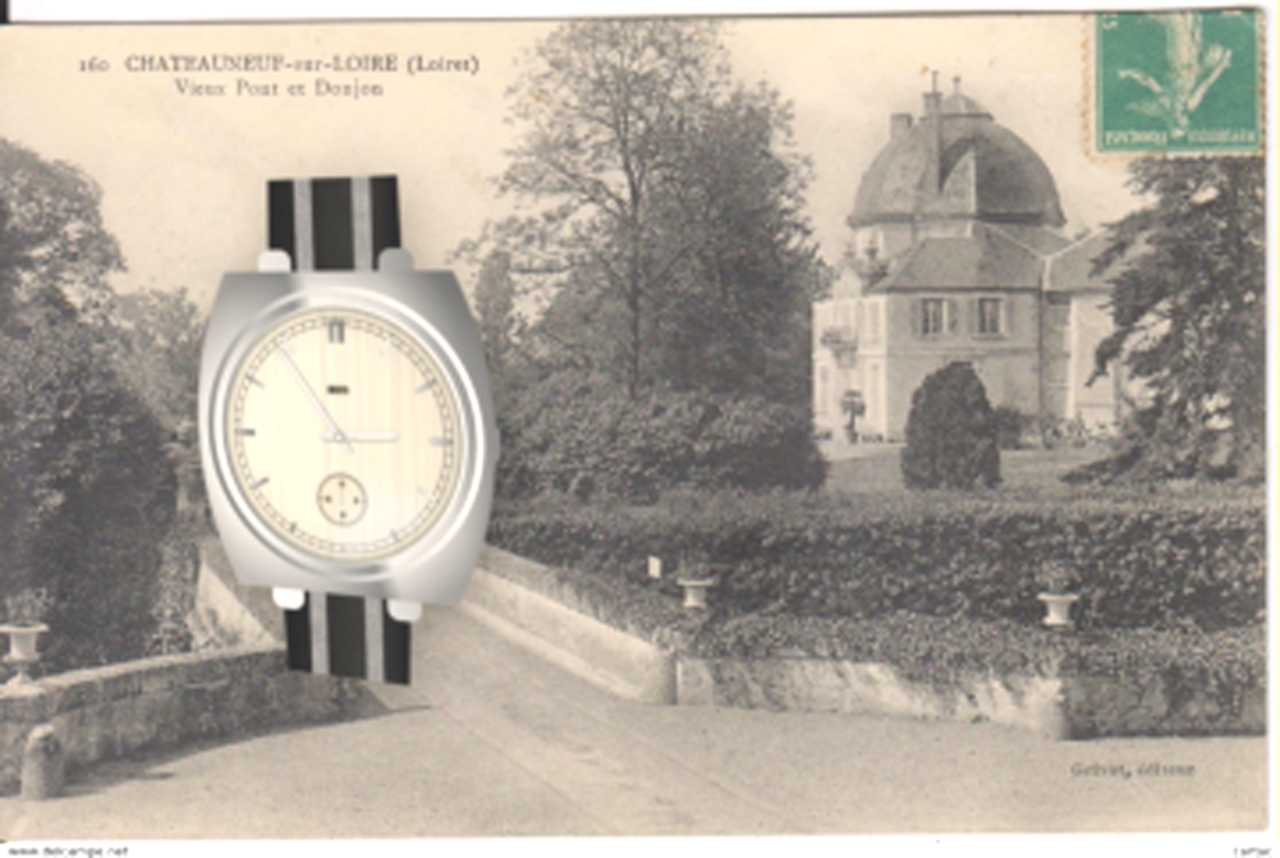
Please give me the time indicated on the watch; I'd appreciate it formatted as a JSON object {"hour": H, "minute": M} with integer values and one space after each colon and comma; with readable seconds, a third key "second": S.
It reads {"hour": 2, "minute": 54}
